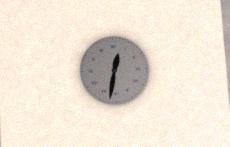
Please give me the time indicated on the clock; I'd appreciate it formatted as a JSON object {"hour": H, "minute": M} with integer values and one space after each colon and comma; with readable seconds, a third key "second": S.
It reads {"hour": 12, "minute": 32}
